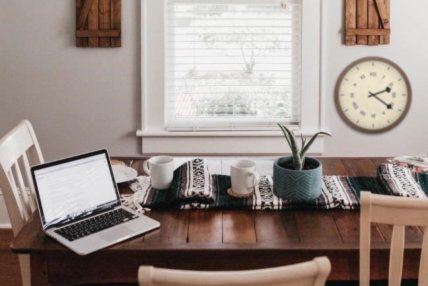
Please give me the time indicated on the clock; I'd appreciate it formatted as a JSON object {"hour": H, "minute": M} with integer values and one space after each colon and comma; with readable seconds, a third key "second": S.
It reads {"hour": 2, "minute": 21}
